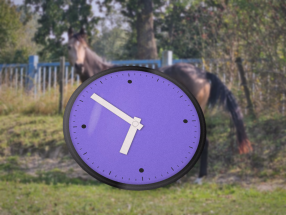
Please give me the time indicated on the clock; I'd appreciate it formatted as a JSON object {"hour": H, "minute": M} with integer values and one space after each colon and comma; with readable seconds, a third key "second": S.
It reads {"hour": 6, "minute": 52}
